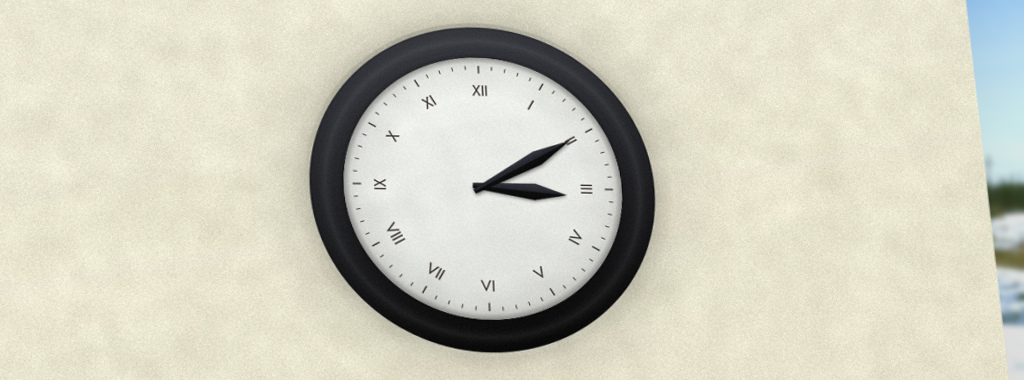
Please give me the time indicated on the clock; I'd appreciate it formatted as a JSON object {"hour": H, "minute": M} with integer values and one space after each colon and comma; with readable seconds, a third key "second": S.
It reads {"hour": 3, "minute": 10}
